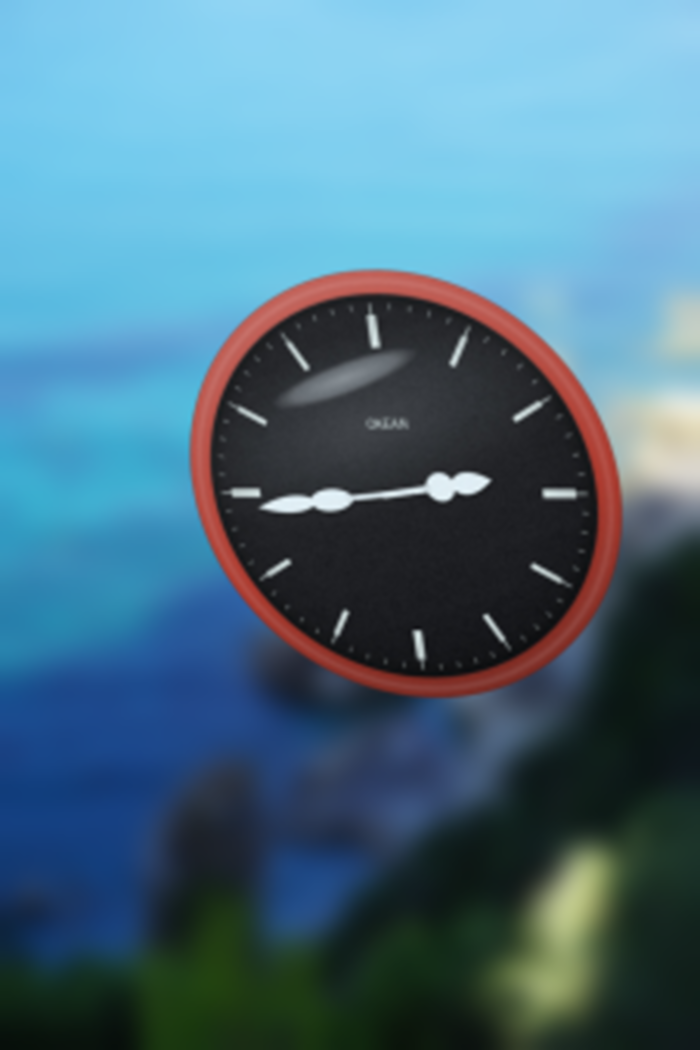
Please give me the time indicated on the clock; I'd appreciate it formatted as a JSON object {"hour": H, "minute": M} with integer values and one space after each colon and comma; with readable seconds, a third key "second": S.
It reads {"hour": 2, "minute": 44}
